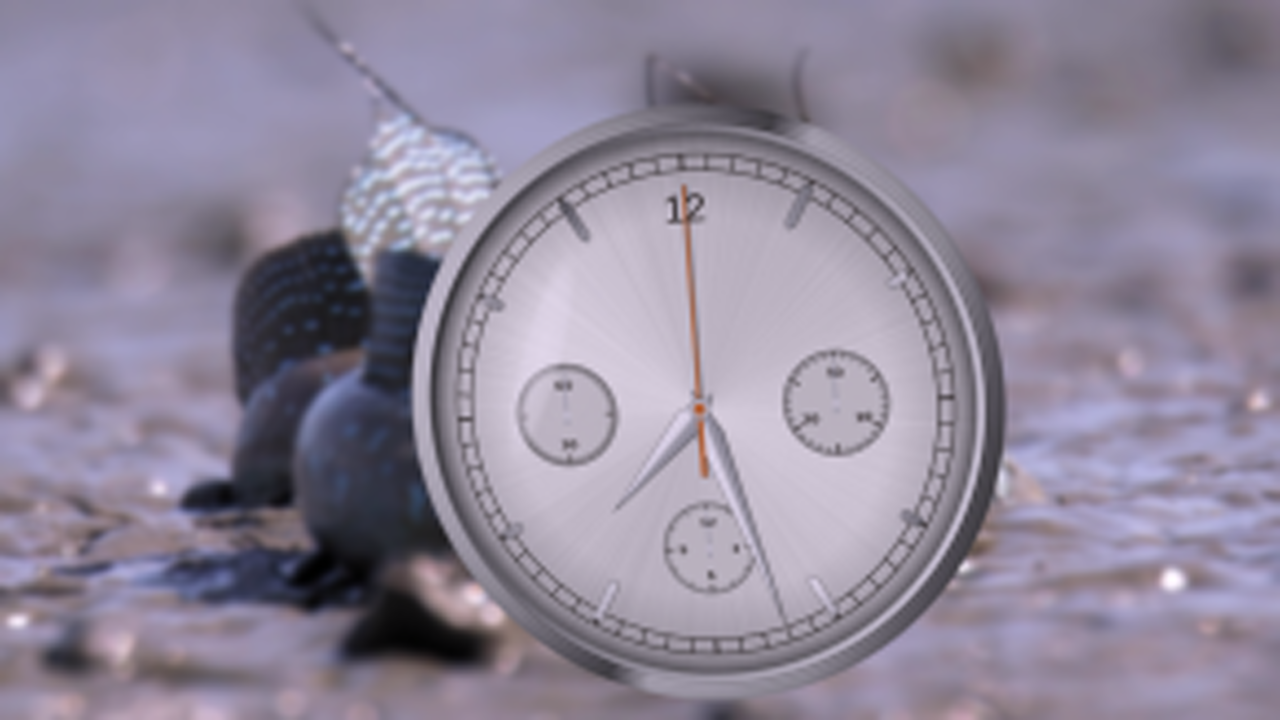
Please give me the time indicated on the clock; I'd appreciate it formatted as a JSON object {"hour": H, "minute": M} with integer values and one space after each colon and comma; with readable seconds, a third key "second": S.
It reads {"hour": 7, "minute": 27}
